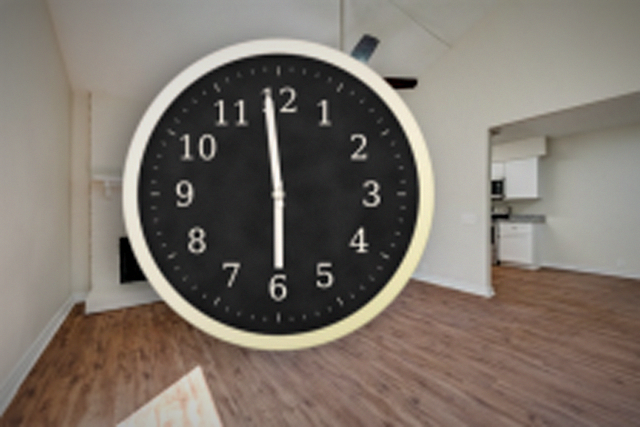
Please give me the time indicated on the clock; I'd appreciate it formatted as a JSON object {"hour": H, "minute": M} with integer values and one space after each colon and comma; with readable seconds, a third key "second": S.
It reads {"hour": 5, "minute": 59}
